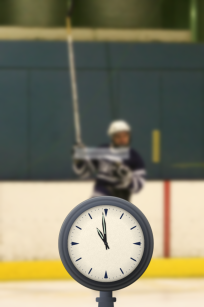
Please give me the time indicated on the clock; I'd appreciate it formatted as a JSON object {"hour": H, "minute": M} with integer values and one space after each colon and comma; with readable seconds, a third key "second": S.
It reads {"hour": 10, "minute": 59}
